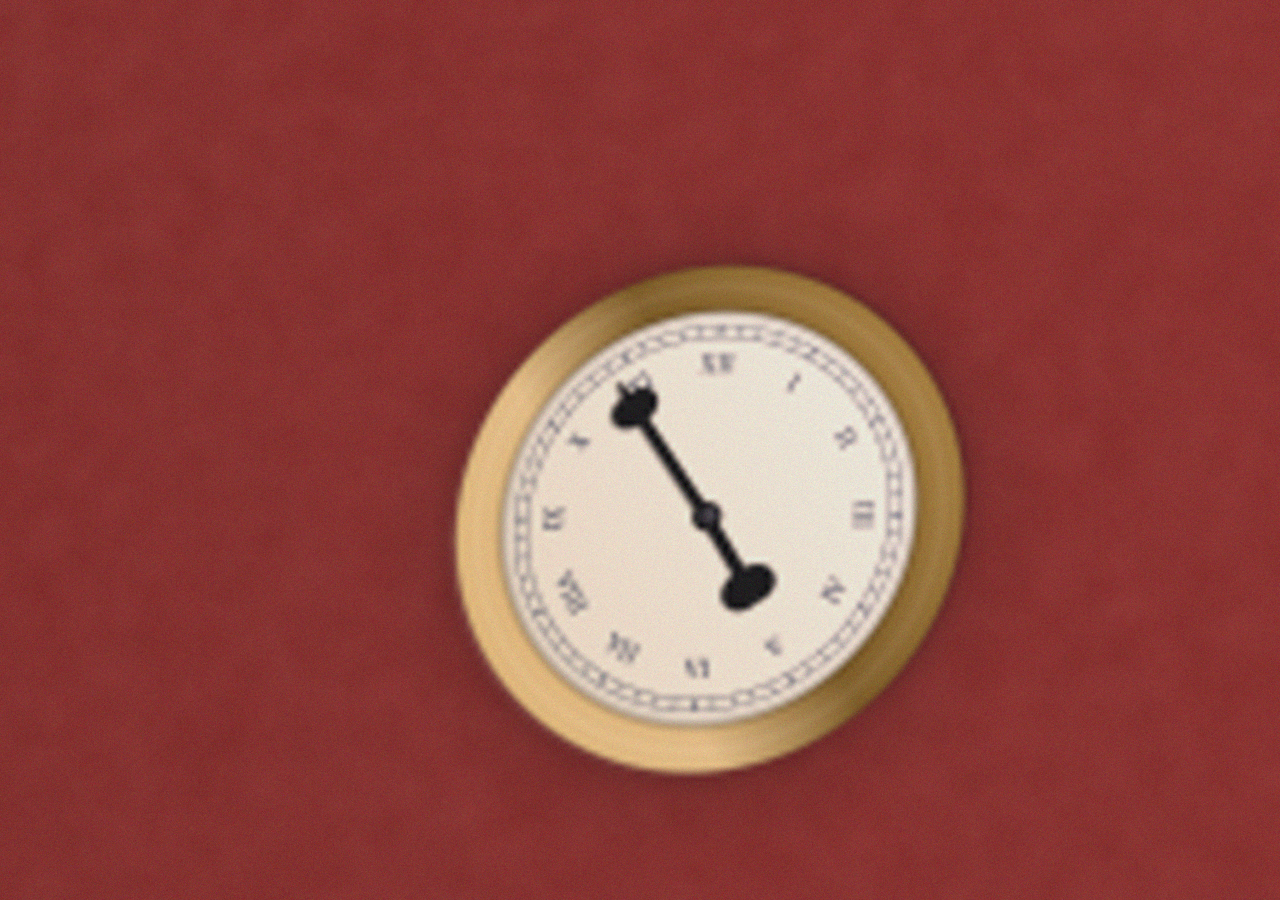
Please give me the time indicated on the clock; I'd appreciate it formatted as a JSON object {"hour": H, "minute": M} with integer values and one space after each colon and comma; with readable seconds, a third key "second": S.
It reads {"hour": 4, "minute": 54}
